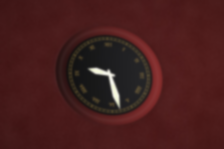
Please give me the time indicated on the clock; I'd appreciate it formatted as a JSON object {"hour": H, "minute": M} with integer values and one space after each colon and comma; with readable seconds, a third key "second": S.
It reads {"hour": 9, "minute": 28}
